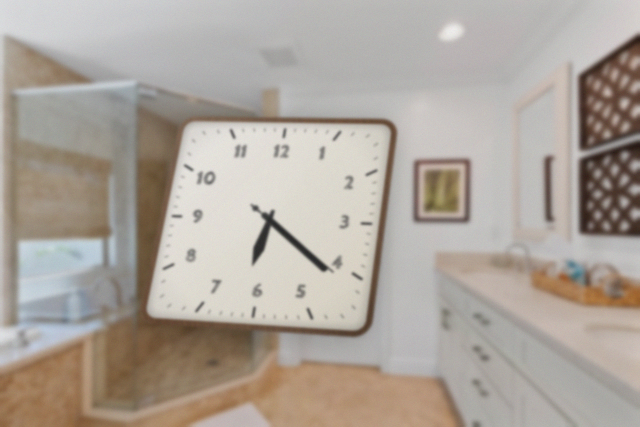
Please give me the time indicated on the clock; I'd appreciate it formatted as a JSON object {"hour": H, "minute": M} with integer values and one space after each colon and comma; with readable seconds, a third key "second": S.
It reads {"hour": 6, "minute": 21, "second": 21}
